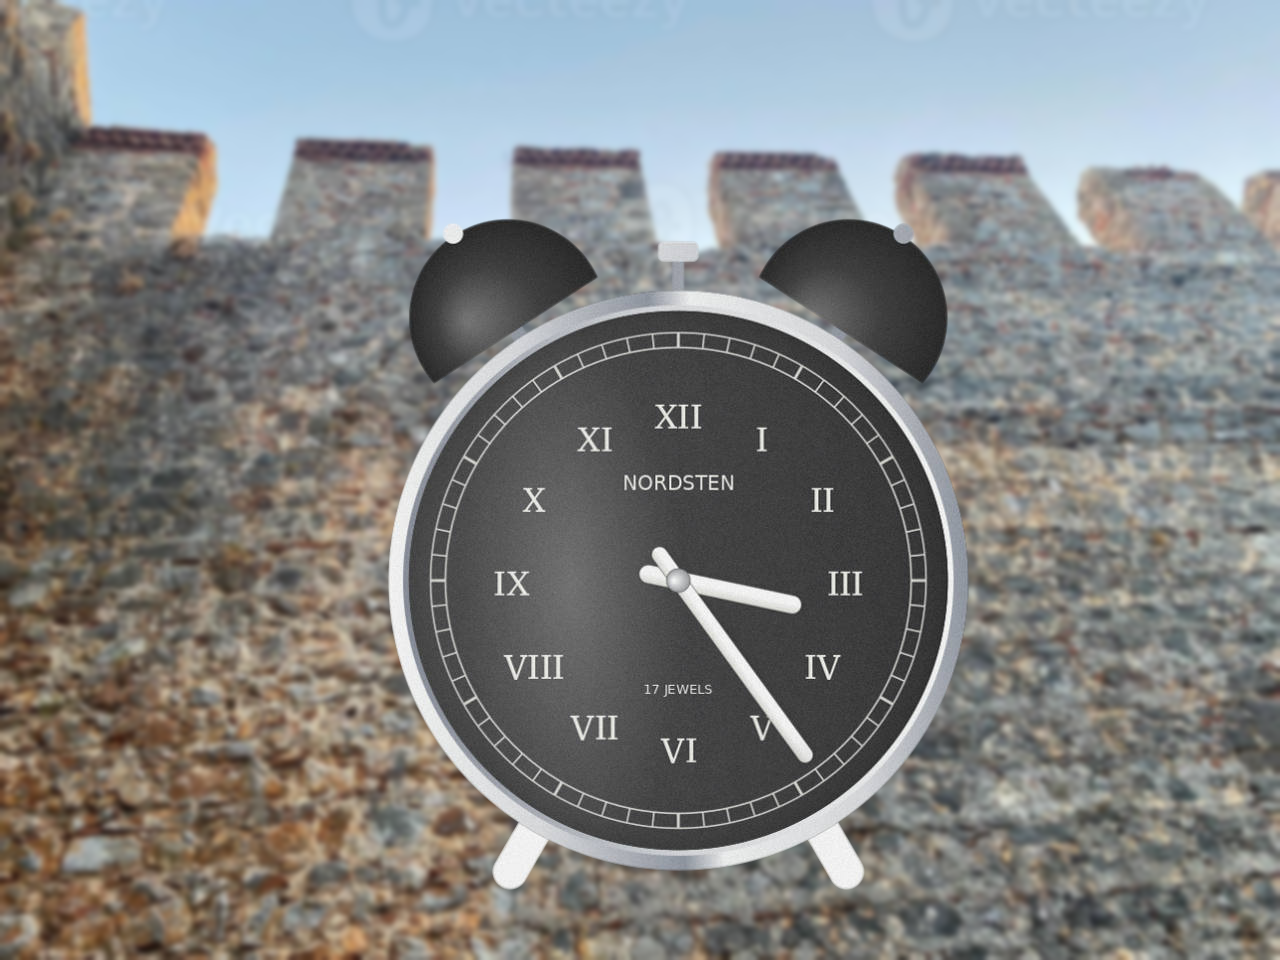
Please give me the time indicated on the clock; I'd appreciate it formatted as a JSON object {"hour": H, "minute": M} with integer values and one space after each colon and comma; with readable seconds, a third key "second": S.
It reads {"hour": 3, "minute": 24}
